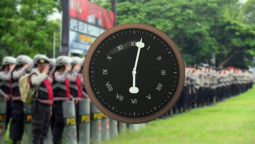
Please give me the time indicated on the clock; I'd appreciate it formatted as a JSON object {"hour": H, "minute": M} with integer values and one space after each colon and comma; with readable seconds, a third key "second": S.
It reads {"hour": 6, "minute": 2}
